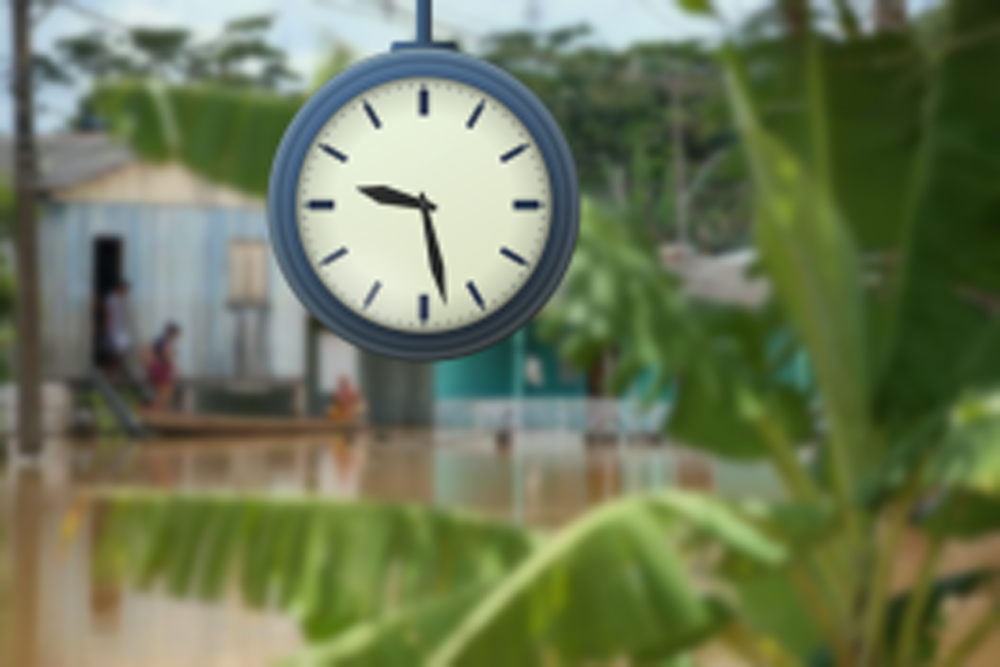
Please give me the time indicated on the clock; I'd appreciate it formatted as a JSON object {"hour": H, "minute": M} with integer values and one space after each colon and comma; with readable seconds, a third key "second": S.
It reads {"hour": 9, "minute": 28}
